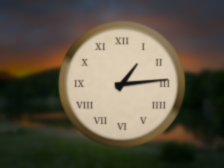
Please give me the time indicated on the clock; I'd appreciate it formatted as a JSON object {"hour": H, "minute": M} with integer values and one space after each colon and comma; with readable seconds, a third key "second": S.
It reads {"hour": 1, "minute": 14}
